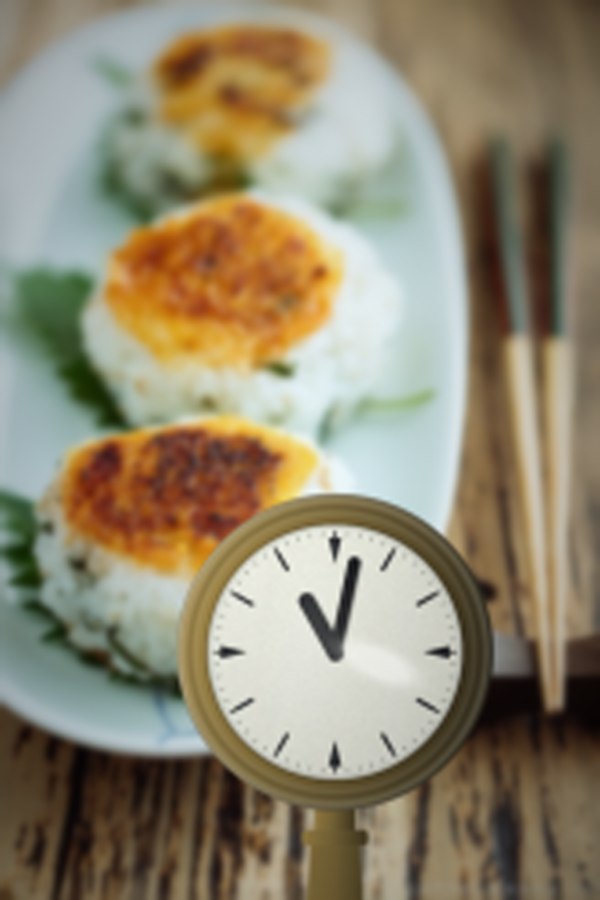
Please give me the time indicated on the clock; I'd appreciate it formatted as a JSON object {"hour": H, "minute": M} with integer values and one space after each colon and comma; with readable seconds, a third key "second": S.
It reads {"hour": 11, "minute": 2}
